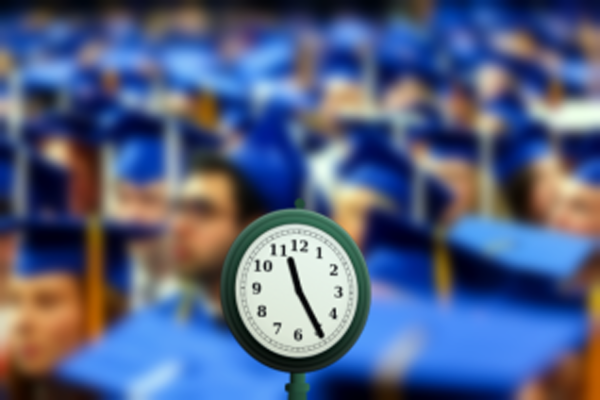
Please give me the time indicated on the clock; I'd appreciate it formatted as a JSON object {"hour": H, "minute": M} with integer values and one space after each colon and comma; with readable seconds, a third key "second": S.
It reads {"hour": 11, "minute": 25}
